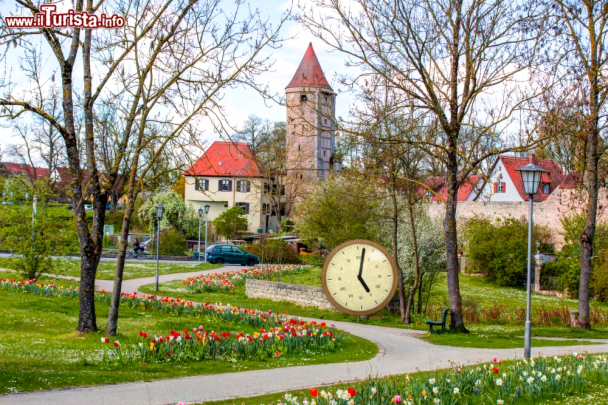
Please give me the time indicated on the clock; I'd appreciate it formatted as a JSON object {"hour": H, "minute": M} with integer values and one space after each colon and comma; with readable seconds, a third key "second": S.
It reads {"hour": 5, "minute": 2}
